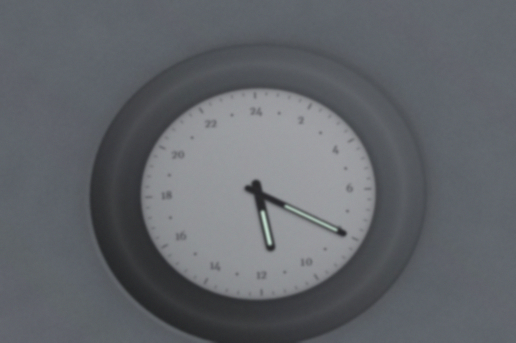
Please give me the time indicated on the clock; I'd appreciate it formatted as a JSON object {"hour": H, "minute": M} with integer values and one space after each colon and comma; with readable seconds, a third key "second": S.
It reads {"hour": 11, "minute": 20}
